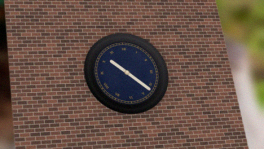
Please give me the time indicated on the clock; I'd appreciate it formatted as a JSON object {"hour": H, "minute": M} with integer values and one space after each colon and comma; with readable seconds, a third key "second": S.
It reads {"hour": 10, "minute": 22}
